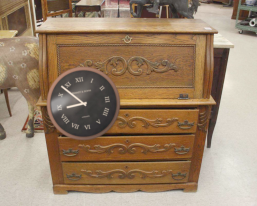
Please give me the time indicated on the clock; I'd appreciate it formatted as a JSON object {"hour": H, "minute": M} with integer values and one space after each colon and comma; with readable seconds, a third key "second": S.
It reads {"hour": 8, "minute": 53}
